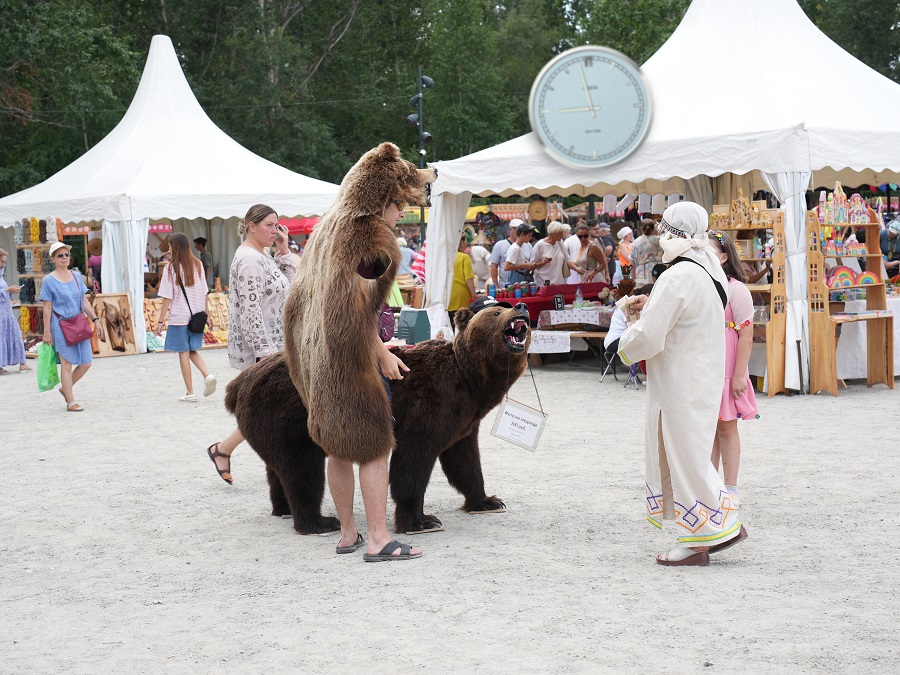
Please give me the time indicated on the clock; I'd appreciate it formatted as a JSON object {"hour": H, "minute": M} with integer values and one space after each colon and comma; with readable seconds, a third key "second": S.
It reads {"hour": 8, "minute": 58}
